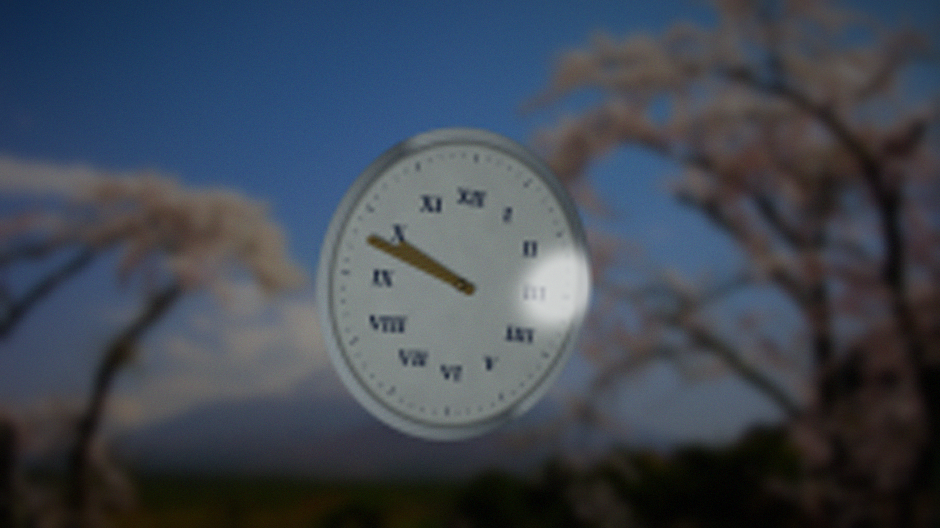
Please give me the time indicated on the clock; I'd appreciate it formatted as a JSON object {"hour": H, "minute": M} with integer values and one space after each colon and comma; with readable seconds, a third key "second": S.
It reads {"hour": 9, "minute": 48}
